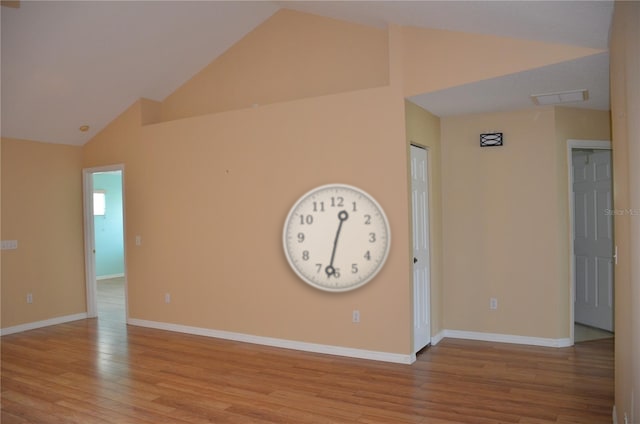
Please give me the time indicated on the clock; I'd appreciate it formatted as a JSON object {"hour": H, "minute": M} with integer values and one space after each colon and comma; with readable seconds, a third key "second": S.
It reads {"hour": 12, "minute": 32}
